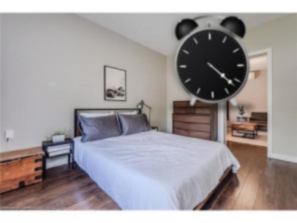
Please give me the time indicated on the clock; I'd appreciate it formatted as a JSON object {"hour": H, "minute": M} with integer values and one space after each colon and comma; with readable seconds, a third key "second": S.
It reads {"hour": 4, "minute": 22}
